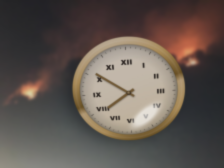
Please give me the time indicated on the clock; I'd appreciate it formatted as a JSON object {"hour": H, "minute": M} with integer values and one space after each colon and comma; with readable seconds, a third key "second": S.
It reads {"hour": 7, "minute": 51}
